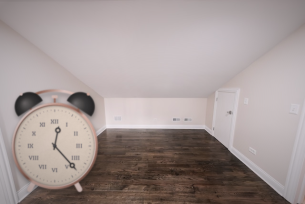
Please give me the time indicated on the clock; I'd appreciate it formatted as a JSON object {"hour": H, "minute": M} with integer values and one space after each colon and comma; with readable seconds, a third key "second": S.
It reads {"hour": 12, "minute": 23}
